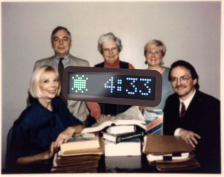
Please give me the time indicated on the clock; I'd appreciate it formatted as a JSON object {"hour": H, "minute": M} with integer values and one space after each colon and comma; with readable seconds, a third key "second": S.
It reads {"hour": 4, "minute": 33}
